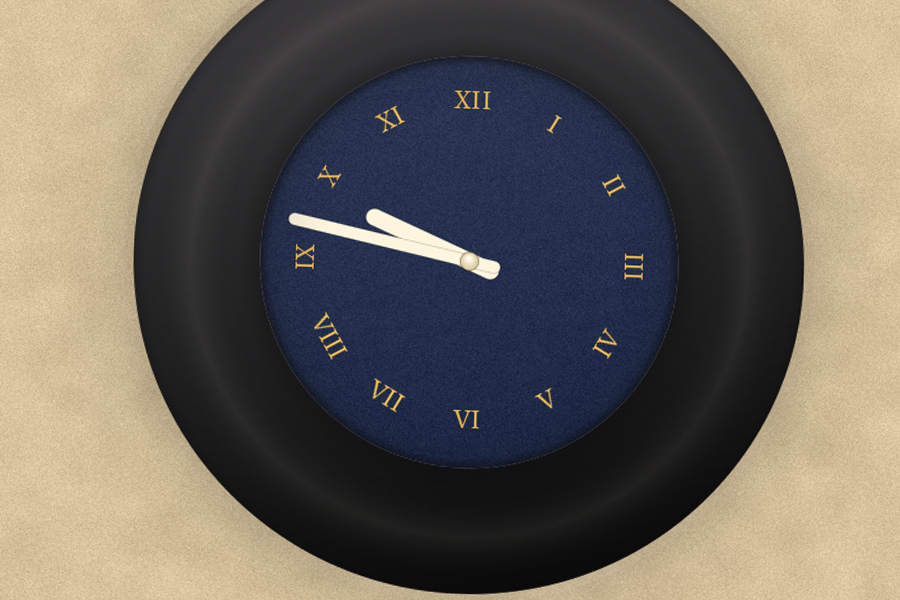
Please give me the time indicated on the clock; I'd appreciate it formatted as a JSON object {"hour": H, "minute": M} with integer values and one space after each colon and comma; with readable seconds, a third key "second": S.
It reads {"hour": 9, "minute": 47}
